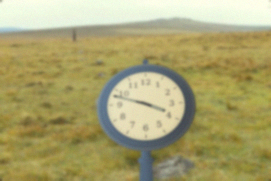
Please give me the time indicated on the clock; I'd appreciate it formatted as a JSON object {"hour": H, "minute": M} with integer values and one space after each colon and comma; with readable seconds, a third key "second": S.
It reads {"hour": 3, "minute": 48}
